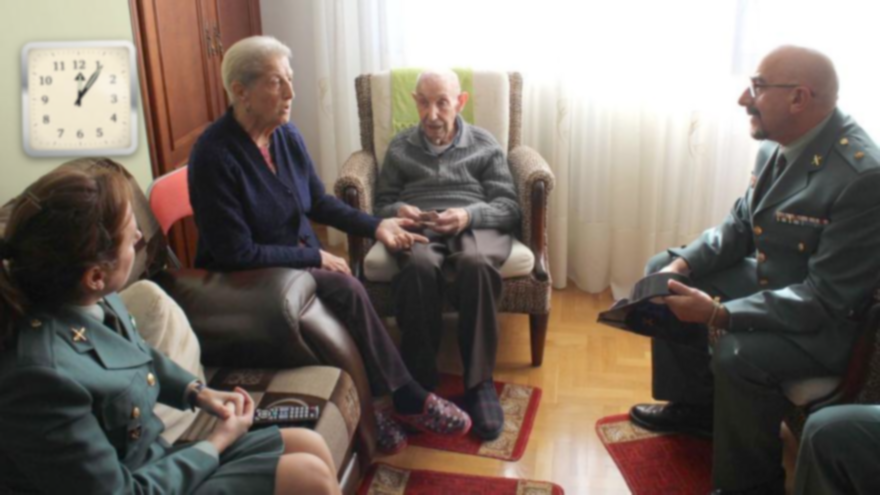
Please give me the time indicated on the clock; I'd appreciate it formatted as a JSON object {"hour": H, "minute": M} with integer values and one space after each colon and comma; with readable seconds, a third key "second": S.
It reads {"hour": 12, "minute": 6}
